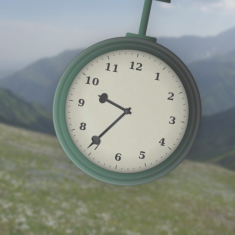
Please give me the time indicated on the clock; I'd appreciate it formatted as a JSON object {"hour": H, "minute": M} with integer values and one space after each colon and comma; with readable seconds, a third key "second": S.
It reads {"hour": 9, "minute": 36}
